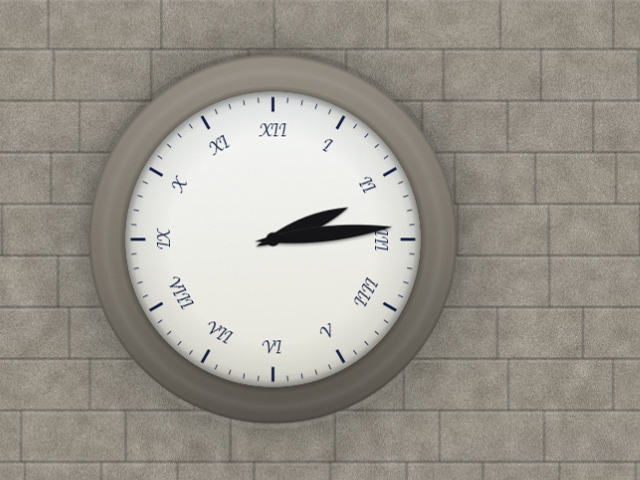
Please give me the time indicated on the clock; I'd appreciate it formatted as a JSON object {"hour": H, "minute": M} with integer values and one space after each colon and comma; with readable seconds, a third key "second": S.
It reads {"hour": 2, "minute": 14}
